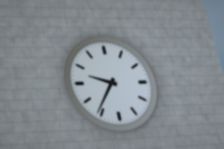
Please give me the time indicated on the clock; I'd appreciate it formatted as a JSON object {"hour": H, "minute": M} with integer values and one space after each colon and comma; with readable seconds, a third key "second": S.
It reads {"hour": 9, "minute": 36}
